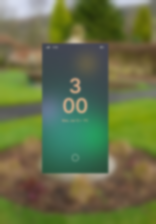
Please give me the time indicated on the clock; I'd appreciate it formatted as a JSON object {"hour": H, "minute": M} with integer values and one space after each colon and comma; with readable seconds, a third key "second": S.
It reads {"hour": 3, "minute": 0}
